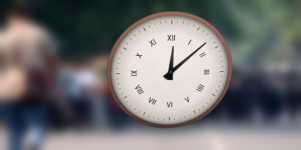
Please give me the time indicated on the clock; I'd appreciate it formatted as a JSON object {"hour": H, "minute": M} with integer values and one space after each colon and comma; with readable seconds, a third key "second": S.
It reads {"hour": 12, "minute": 8}
